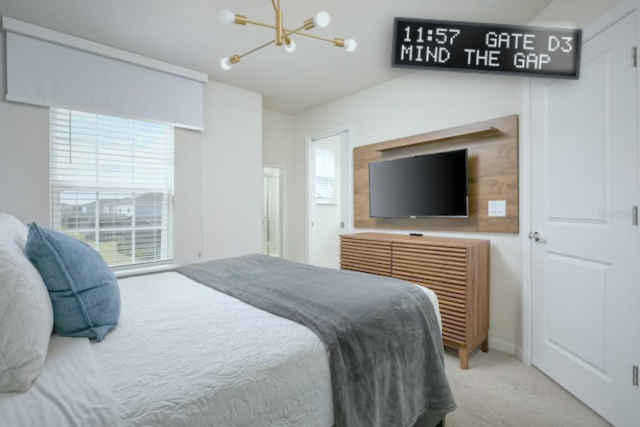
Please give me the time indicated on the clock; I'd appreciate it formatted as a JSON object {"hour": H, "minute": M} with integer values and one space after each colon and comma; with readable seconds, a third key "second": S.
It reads {"hour": 11, "minute": 57}
